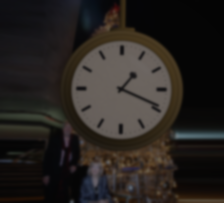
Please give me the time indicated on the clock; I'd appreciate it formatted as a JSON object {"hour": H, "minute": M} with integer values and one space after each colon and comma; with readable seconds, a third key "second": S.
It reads {"hour": 1, "minute": 19}
